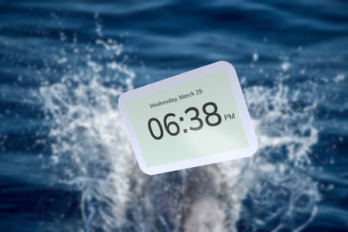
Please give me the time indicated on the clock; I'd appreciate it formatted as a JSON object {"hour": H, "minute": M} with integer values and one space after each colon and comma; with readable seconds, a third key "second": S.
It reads {"hour": 6, "minute": 38}
